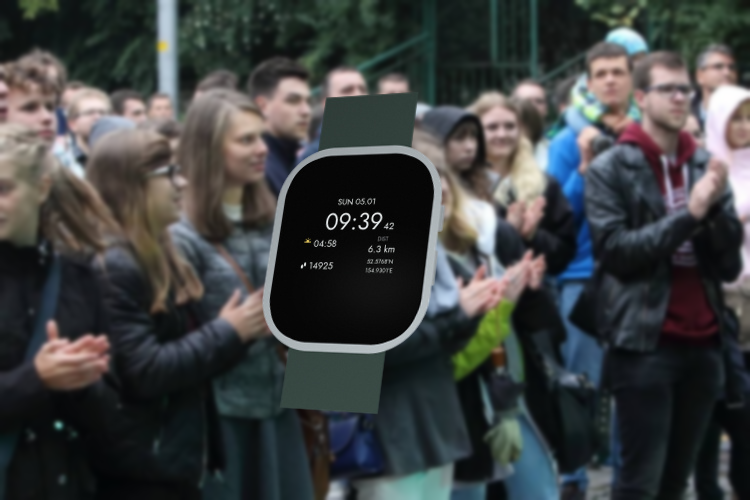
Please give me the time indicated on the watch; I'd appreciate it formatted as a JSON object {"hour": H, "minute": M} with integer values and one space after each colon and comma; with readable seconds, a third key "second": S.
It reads {"hour": 9, "minute": 39, "second": 42}
